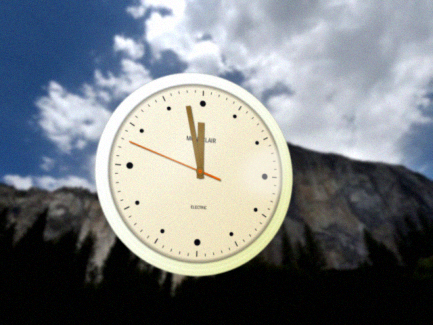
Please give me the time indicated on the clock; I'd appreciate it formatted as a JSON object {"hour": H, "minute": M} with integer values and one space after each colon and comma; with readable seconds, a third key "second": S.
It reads {"hour": 11, "minute": 57, "second": 48}
